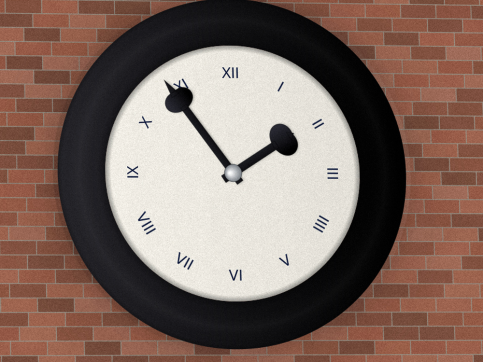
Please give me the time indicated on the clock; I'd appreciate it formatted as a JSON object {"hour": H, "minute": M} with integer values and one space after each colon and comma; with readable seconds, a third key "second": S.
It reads {"hour": 1, "minute": 54}
